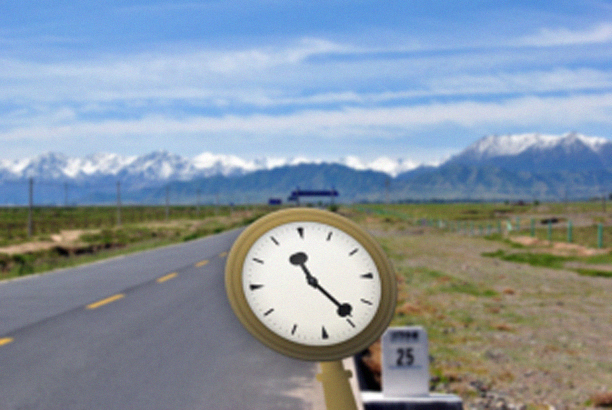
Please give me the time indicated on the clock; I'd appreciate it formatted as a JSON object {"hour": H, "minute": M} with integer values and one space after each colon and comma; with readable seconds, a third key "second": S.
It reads {"hour": 11, "minute": 24}
